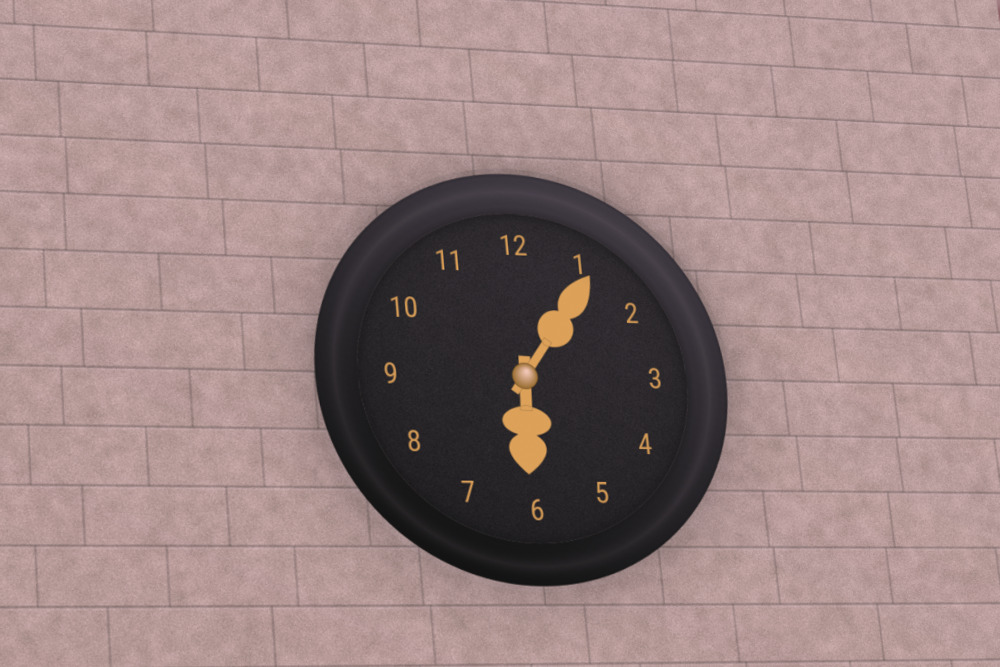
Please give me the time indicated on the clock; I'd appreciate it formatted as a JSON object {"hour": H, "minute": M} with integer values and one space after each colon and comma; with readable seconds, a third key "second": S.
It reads {"hour": 6, "minute": 6}
